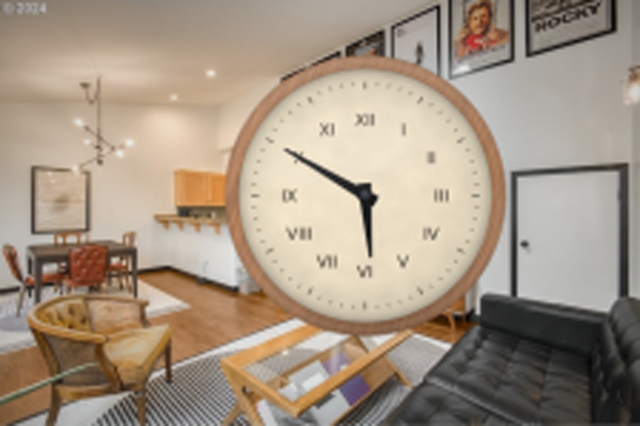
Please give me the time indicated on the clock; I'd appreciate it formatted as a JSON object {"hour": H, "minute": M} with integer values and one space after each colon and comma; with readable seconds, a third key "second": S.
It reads {"hour": 5, "minute": 50}
